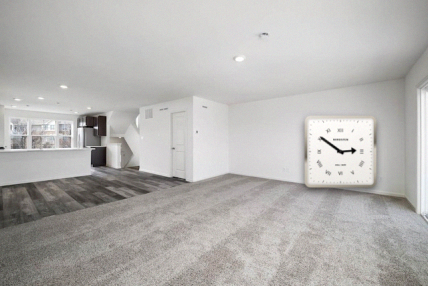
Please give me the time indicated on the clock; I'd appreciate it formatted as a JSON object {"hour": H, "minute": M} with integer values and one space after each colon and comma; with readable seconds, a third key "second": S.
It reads {"hour": 2, "minute": 51}
